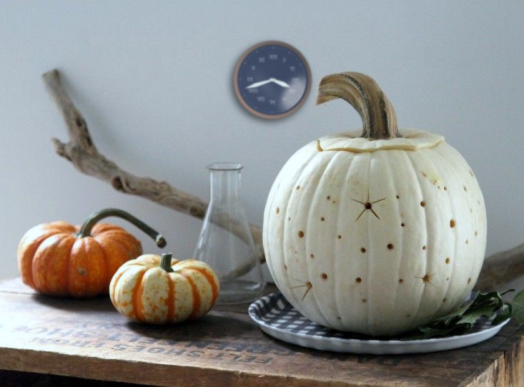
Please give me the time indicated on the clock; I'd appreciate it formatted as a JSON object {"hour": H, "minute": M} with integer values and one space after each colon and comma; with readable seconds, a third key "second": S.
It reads {"hour": 3, "minute": 42}
